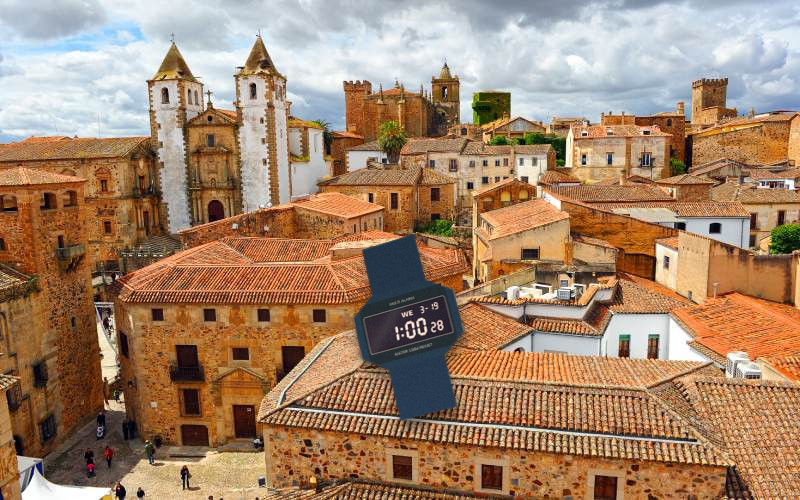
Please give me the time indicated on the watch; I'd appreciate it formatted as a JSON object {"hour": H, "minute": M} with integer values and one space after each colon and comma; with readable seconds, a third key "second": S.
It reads {"hour": 1, "minute": 0, "second": 28}
